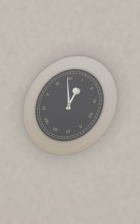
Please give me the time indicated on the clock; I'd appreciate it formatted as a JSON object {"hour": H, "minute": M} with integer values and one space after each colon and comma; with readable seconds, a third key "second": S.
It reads {"hour": 12, "minute": 59}
